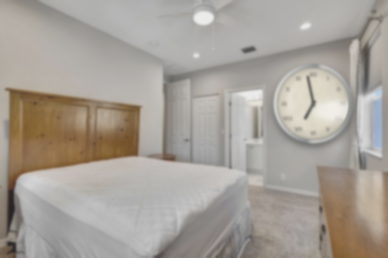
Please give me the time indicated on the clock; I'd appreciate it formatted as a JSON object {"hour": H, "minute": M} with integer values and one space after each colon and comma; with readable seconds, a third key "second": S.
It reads {"hour": 6, "minute": 58}
